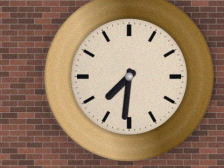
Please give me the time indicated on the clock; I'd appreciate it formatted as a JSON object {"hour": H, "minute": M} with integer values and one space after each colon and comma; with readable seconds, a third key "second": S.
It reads {"hour": 7, "minute": 31}
